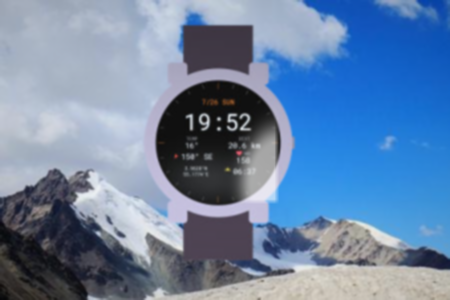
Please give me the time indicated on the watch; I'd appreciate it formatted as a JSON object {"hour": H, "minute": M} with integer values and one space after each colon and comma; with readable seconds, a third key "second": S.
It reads {"hour": 19, "minute": 52}
